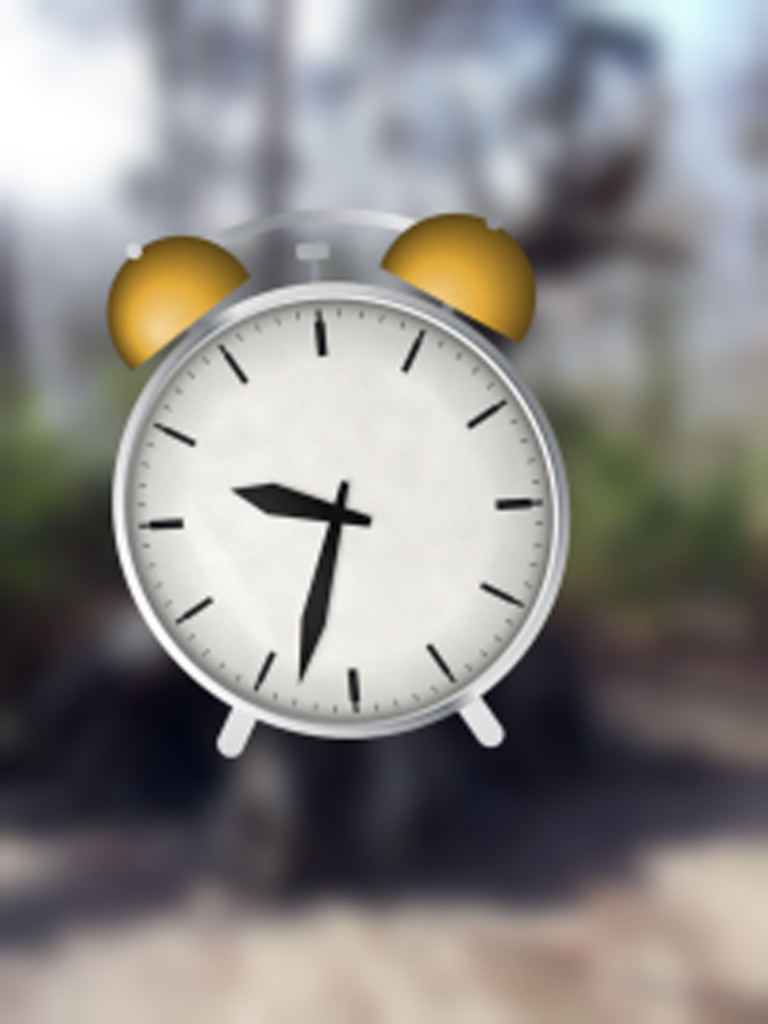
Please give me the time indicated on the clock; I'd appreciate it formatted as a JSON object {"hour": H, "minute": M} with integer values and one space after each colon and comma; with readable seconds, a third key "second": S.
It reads {"hour": 9, "minute": 33}
